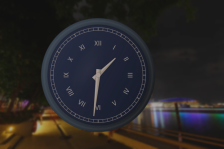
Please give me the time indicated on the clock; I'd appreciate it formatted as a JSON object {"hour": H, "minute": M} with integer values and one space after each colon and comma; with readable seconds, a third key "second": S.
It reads {"hour": 1, "minute": 31}
